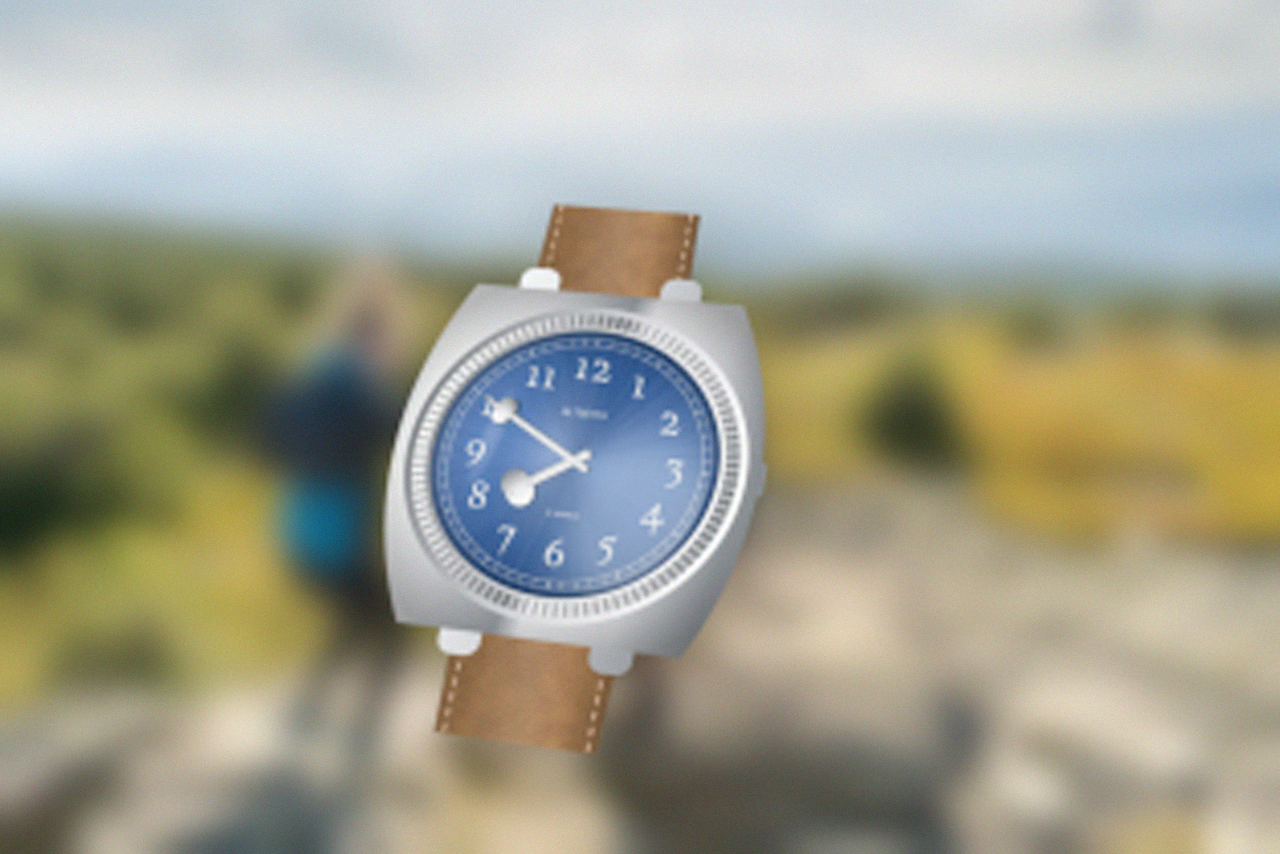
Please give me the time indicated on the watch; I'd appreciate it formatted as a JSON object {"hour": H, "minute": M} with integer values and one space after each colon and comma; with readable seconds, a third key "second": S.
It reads {"hour": 7, "minute": 50}
